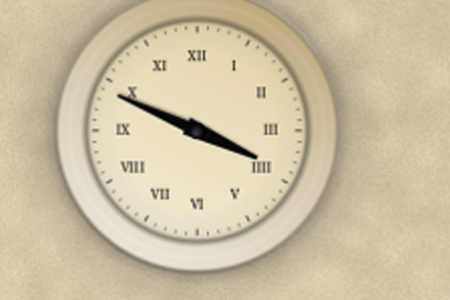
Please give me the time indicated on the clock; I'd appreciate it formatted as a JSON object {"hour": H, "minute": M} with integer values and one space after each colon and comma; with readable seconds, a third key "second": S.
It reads {"hour": 3, "minute": 49}
